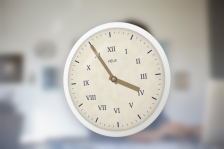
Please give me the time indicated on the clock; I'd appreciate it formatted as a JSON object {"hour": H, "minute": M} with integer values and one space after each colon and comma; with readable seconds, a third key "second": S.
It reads {"hour": 3, "minute": 55}
